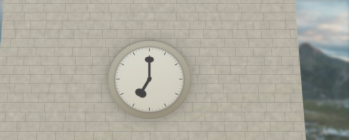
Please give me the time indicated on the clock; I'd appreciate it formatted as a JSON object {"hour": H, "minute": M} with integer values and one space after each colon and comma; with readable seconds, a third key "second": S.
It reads {"hour": 7, "minute": 0}
